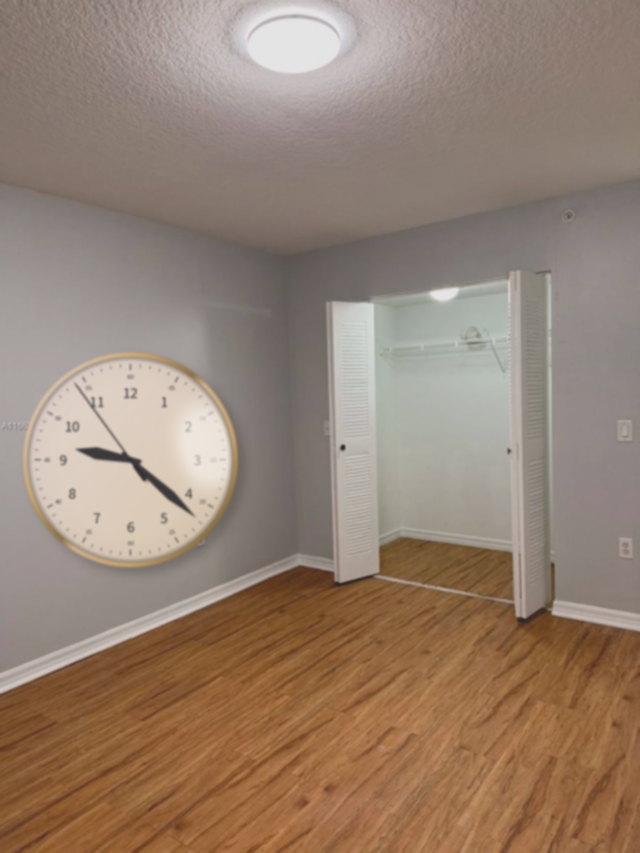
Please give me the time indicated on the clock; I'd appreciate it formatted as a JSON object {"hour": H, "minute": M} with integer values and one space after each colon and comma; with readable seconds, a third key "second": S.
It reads {"hour": 9, "minute": 21, "second": 54}
